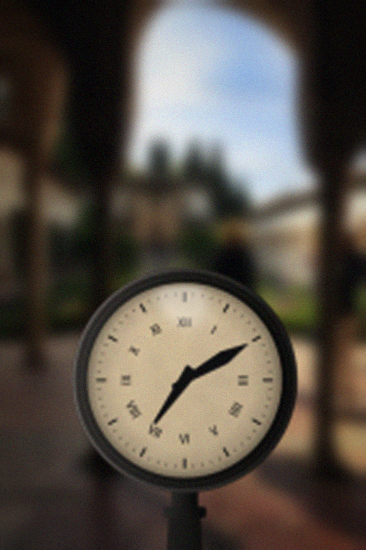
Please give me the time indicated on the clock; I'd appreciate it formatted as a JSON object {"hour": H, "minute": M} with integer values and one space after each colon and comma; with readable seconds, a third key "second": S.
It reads {"hour": 7, "minute": 10}
